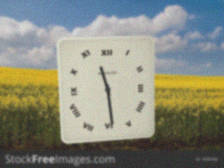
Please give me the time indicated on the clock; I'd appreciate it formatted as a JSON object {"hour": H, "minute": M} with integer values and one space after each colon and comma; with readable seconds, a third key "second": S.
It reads {"hour": 11, "minute": 29}
